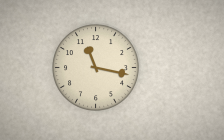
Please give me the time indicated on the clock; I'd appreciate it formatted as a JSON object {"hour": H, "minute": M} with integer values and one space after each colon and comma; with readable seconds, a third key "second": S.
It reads {"hour": 11, "minute": 17}
